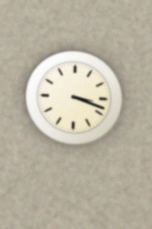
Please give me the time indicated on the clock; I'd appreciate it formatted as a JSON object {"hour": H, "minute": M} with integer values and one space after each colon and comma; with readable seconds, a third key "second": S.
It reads {"hour": 3, "minute": 18}
